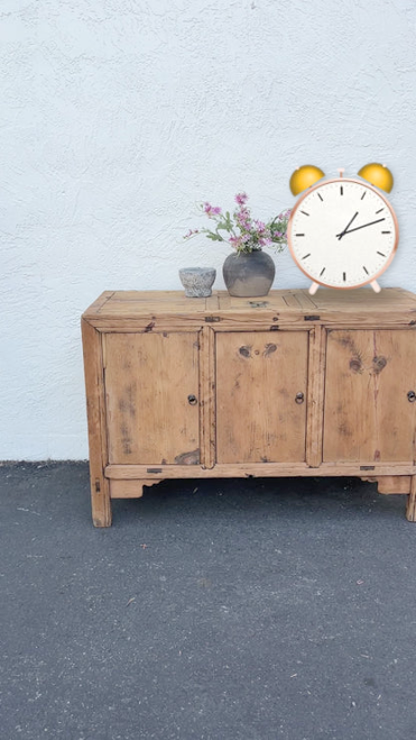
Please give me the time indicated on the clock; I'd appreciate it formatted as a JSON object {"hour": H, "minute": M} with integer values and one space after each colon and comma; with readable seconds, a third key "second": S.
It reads {"hour": 1, "minute": 12}
